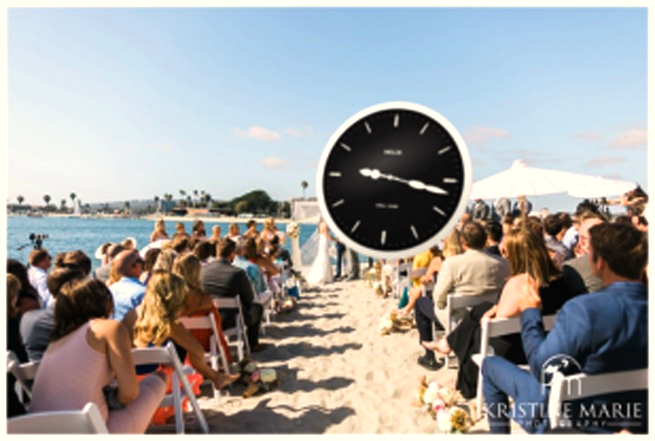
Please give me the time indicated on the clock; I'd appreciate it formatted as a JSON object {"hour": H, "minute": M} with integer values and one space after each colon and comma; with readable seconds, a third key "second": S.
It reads {"hour": 9, "minute": 17}
